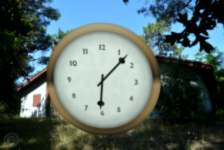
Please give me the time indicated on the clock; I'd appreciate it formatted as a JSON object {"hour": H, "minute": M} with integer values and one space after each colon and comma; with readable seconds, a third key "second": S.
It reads {"hour": 6, "minute": 7}
